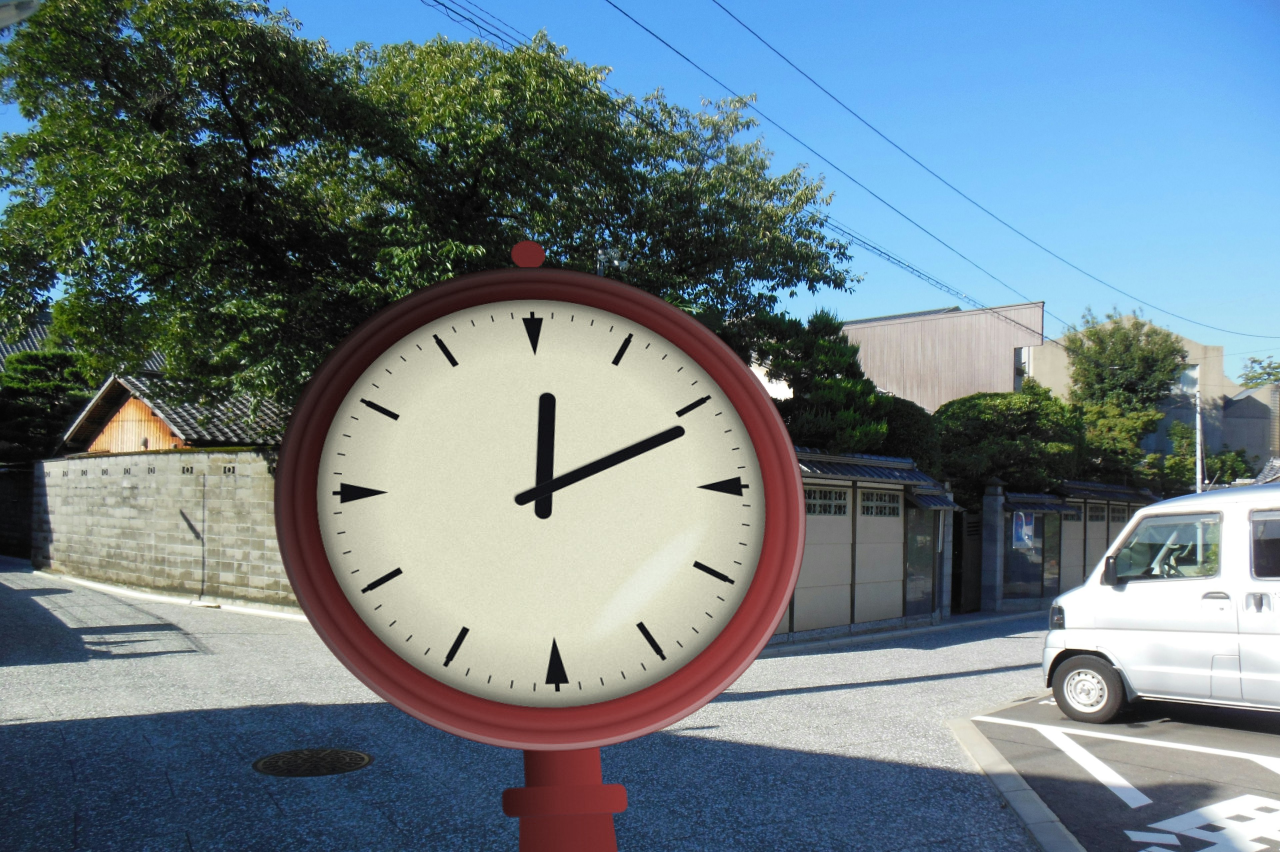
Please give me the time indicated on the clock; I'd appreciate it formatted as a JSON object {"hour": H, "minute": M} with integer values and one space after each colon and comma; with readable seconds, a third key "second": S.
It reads {"hour": 12, "minute": 11}
